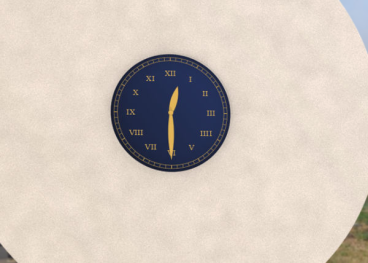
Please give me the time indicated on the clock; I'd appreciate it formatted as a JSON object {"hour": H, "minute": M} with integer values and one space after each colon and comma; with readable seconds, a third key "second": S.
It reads {"hour": 12, "minute": 30}
